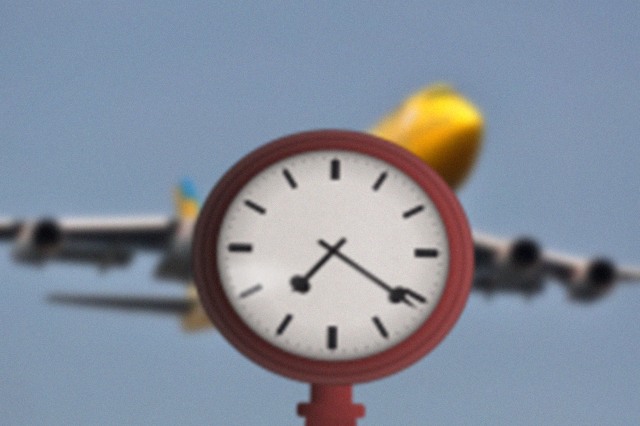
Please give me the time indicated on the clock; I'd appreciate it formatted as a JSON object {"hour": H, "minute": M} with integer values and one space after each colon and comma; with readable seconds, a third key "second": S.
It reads {"hour": 7, "minute": 21}
